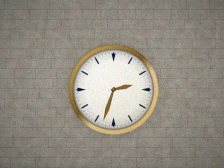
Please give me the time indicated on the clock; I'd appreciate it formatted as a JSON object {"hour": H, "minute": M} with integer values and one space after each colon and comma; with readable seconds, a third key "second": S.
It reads {"hour": 2, "minute": 33}
